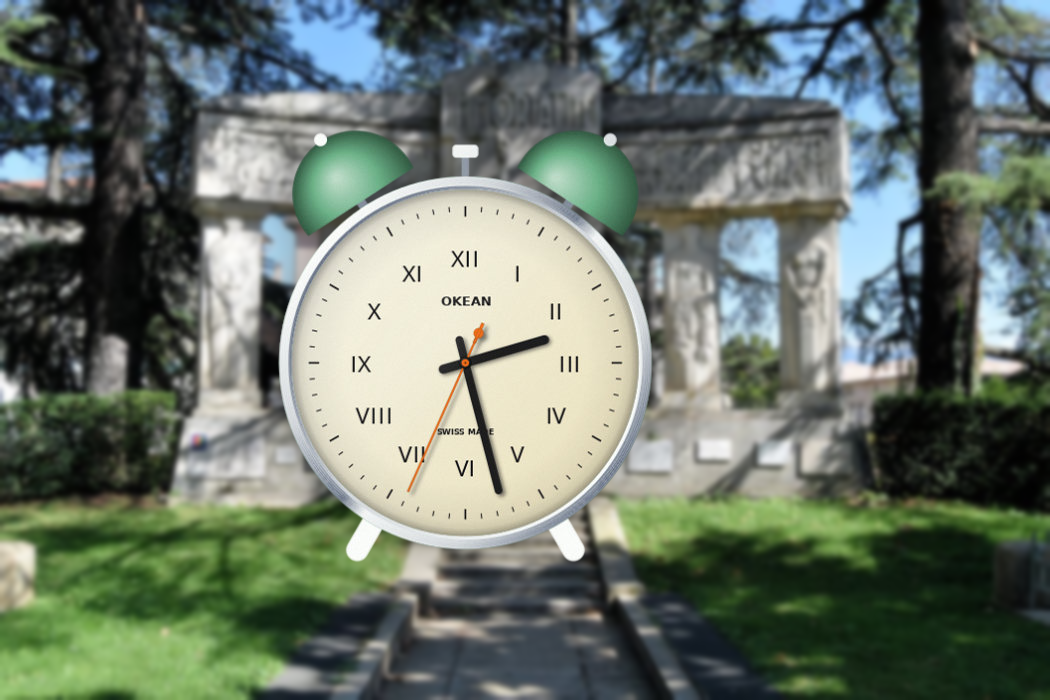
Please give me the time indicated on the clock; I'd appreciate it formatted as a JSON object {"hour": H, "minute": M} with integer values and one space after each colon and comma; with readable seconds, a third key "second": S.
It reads {"hour": 2, "minute": 27, "second": 34}
